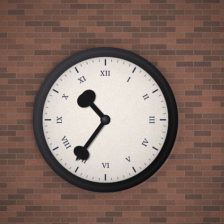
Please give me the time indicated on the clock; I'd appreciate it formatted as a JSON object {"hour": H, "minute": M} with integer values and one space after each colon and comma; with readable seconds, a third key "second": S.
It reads {"hour": 10, "minute": 36}
